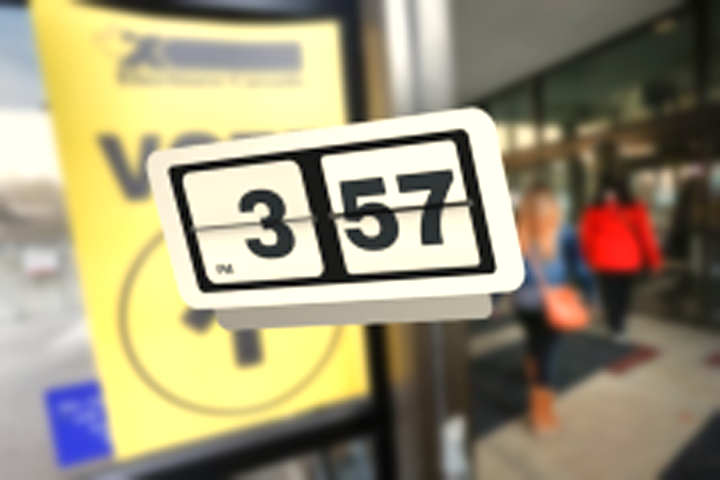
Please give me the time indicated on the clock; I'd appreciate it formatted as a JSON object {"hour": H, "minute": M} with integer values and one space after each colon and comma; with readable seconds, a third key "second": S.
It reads {"hour": 3, "minute": 57}
